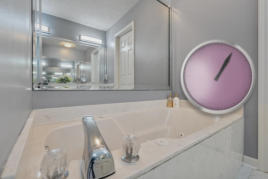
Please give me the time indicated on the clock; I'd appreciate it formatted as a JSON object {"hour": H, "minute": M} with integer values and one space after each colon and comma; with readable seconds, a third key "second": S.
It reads {"hour": 1, "minute": 5}
